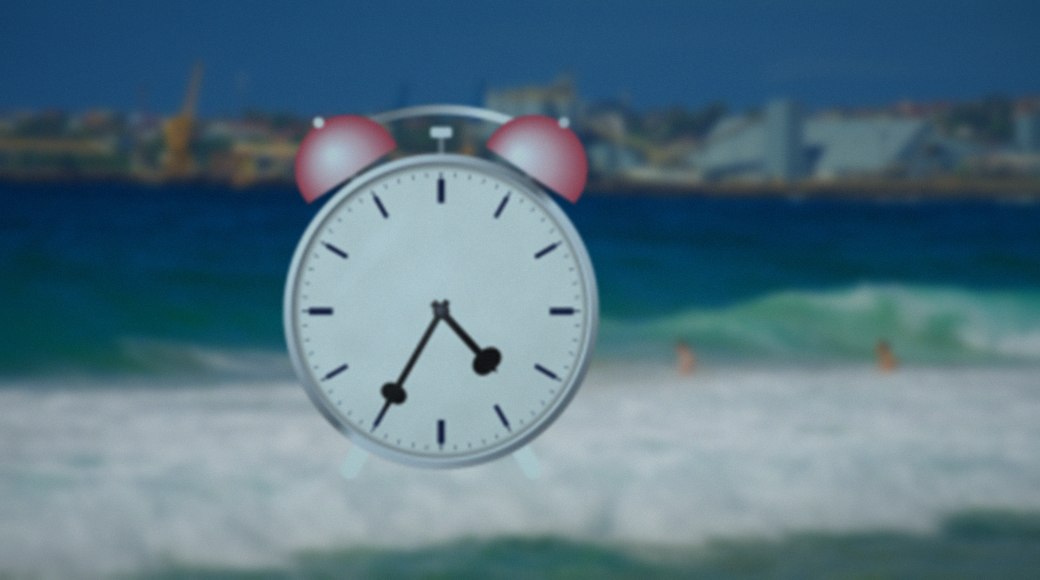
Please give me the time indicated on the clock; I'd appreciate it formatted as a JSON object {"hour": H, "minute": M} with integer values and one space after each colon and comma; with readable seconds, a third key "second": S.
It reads {"hour": 4, "minute": 35}
